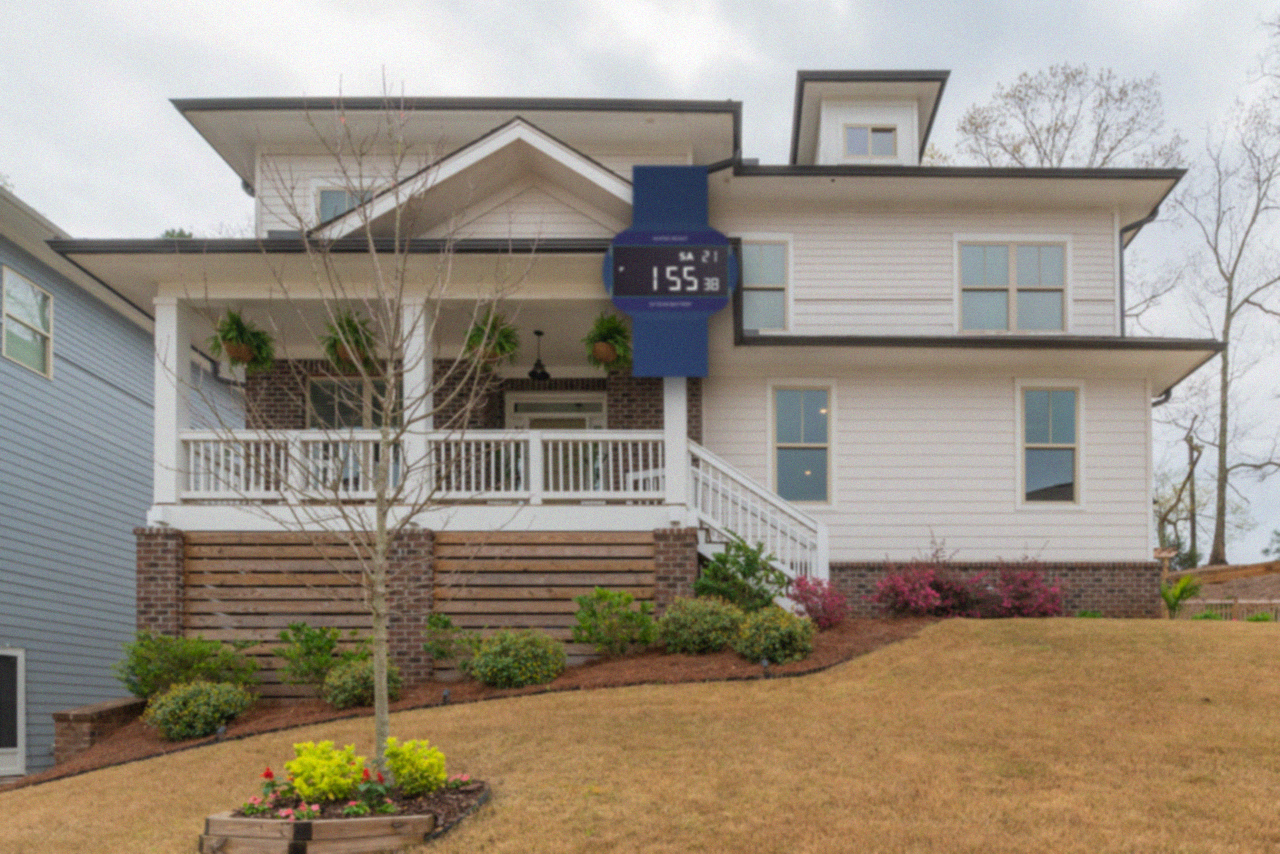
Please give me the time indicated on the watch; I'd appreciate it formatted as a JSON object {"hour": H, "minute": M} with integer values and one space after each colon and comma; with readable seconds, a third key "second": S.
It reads {"hour": 1, "minute": 55}
